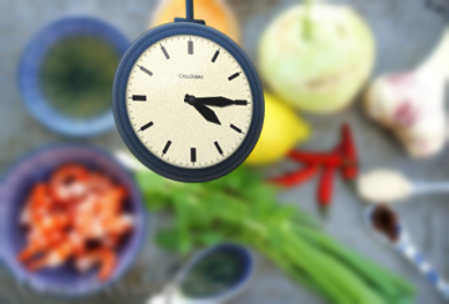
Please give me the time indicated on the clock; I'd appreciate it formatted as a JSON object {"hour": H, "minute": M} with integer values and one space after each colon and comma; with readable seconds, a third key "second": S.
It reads {"hour": 4, "minute": 15}
